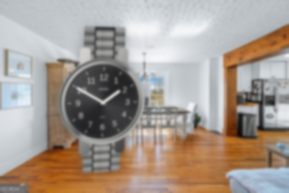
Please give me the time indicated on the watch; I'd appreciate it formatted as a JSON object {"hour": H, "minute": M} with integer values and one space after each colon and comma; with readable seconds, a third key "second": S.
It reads {"hour": 1, "minute": 50}
